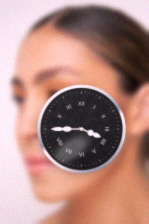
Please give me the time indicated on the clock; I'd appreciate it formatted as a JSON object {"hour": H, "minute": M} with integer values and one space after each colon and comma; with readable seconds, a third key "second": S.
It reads {"hour": 3, "minute": 45}
